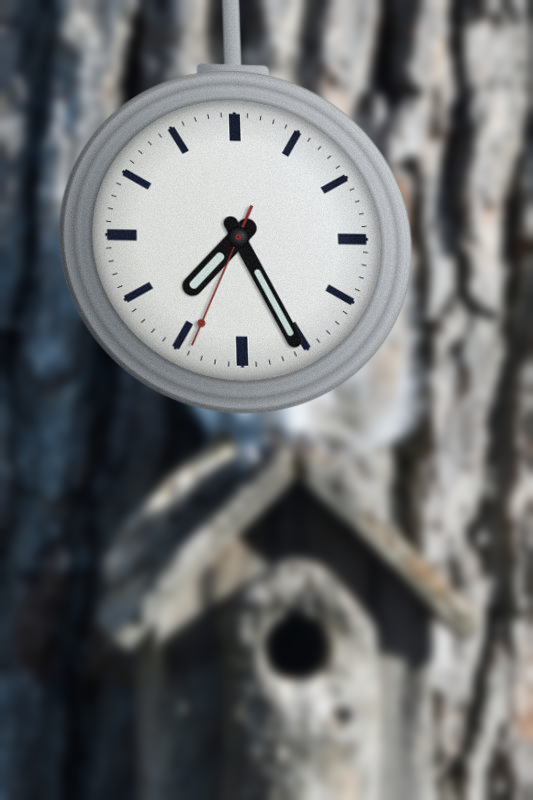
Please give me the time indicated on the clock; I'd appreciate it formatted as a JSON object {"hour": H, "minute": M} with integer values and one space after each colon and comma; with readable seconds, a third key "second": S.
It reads {"hour": 7, "minute": 25, "second": 34}
